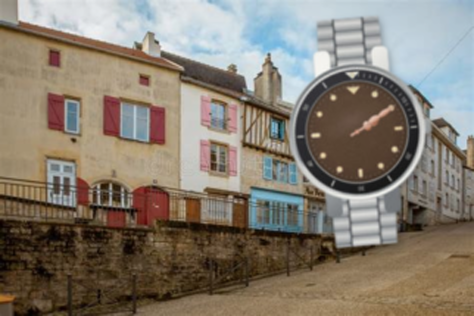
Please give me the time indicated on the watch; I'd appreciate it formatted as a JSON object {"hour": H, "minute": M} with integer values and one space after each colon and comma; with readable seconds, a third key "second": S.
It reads {"hour": 2, "minute": 10}
